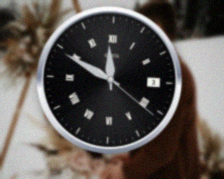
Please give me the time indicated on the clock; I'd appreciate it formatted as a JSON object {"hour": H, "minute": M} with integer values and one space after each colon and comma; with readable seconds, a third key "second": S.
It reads {"hour": 11, "minute": 49, "second": 21}
